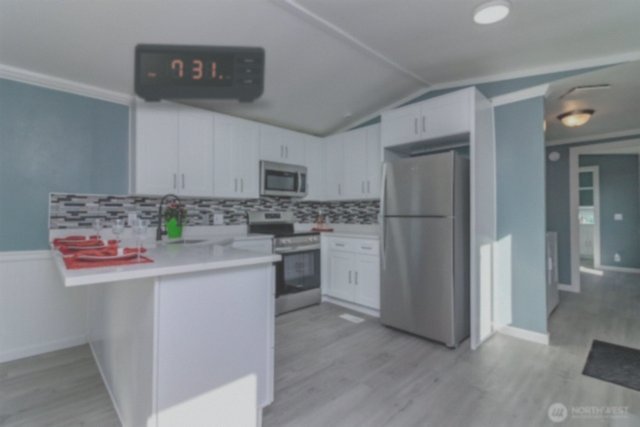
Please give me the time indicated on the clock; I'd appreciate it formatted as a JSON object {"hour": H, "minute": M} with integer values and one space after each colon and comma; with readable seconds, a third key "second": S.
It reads {"hour": 7, "minute": 31}
